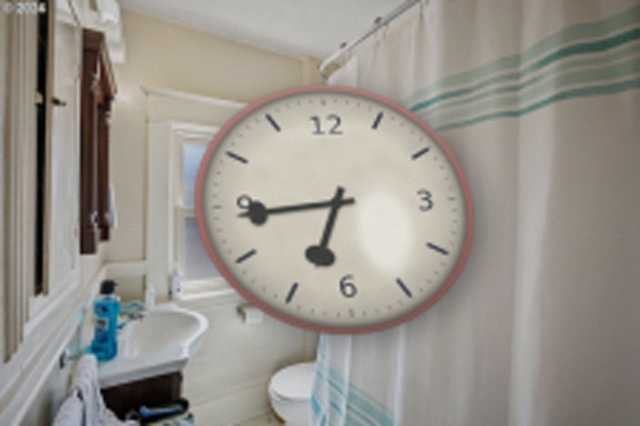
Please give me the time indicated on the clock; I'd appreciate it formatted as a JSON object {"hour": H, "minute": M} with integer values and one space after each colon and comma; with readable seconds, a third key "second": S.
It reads {"hour": 6, "minute": 44}
